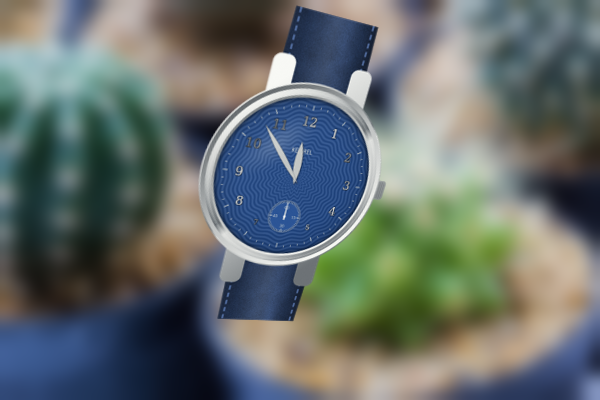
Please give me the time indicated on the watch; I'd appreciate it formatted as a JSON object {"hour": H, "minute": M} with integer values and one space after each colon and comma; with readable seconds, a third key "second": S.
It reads {"hour": 11, "minute": 53}
